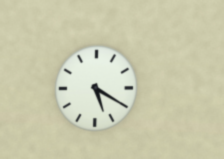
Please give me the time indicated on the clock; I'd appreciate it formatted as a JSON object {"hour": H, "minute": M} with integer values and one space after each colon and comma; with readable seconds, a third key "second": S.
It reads {"hour": 5, "minute": 20}
